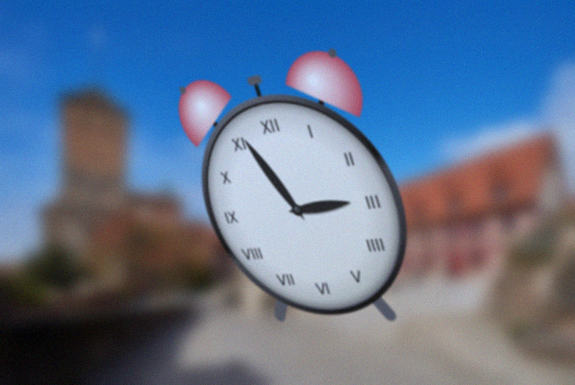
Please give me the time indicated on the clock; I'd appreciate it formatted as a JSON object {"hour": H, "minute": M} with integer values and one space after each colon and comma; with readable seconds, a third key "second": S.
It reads {"hour": 2, "minute": 56}
